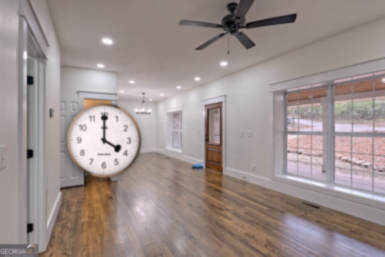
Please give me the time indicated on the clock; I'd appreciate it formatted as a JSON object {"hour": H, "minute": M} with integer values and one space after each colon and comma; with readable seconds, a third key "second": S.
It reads {"hour": 4, "minute": 0}
